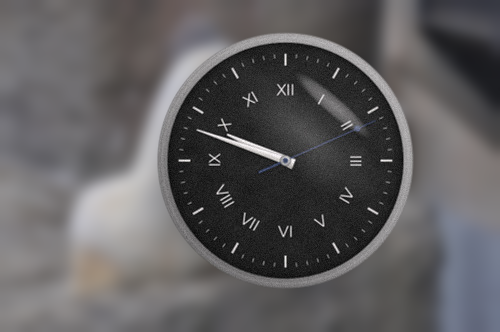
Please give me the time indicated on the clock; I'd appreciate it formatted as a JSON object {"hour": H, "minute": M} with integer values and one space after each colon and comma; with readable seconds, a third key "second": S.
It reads {"hour": 9, "minute": 48, "second": 11}
